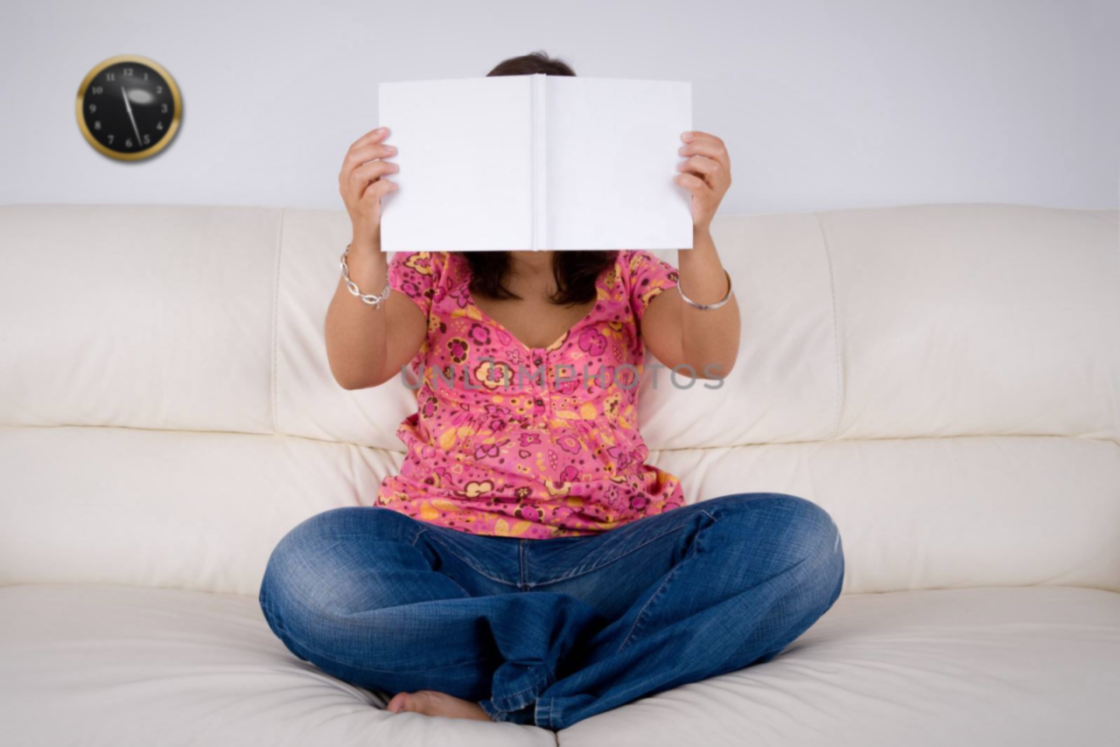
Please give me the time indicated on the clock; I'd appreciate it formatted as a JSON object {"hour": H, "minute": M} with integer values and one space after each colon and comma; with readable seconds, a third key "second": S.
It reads {"hour": 11, "minute": 27}
